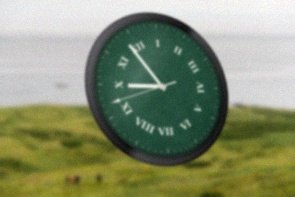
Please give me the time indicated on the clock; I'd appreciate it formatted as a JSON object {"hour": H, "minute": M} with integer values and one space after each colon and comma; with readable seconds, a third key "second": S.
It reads {"hour": 9, "minute": 58, "second": 47}
